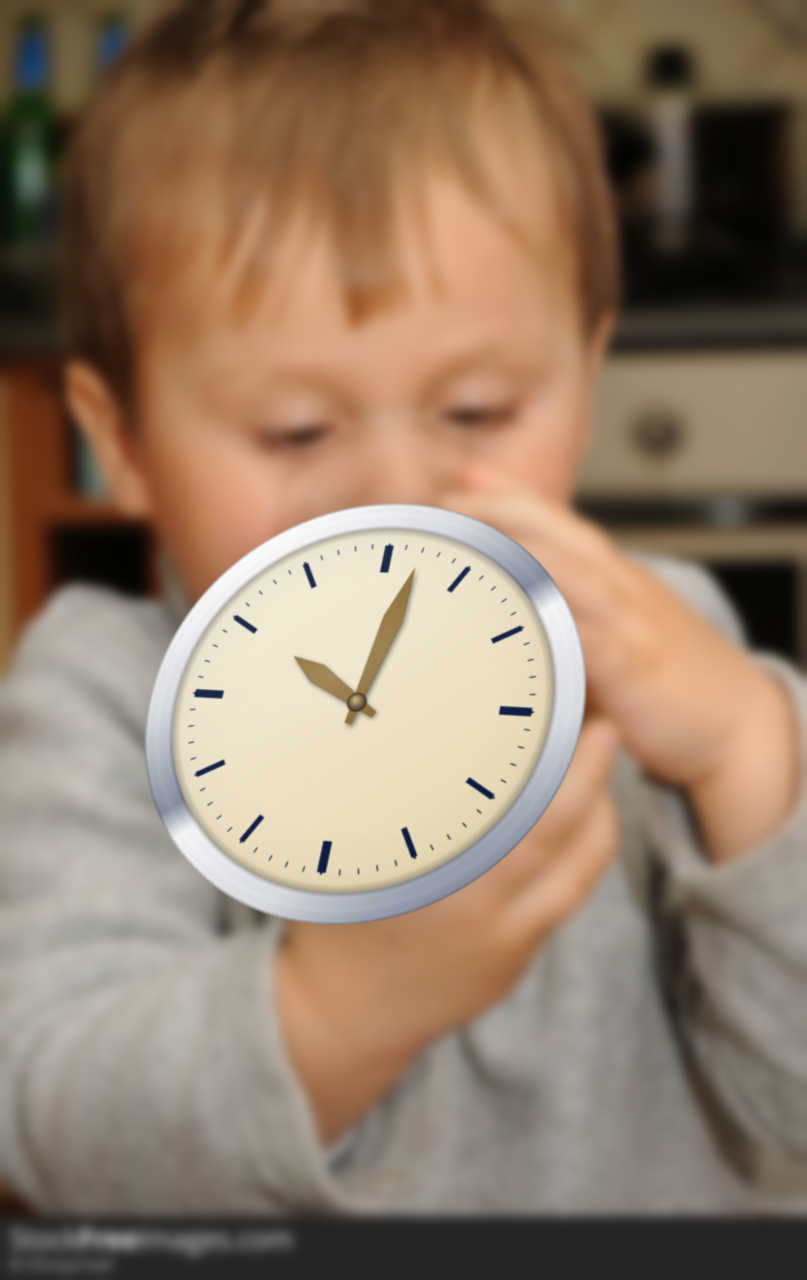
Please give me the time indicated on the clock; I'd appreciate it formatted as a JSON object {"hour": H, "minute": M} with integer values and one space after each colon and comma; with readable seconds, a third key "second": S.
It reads {"hour": 10, "minute": 2}
